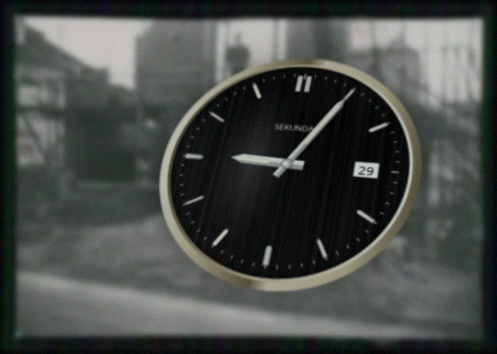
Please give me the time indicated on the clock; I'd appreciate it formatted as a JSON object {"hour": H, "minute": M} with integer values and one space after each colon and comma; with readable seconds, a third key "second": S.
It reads {"hour": 9, "minute": 5}
